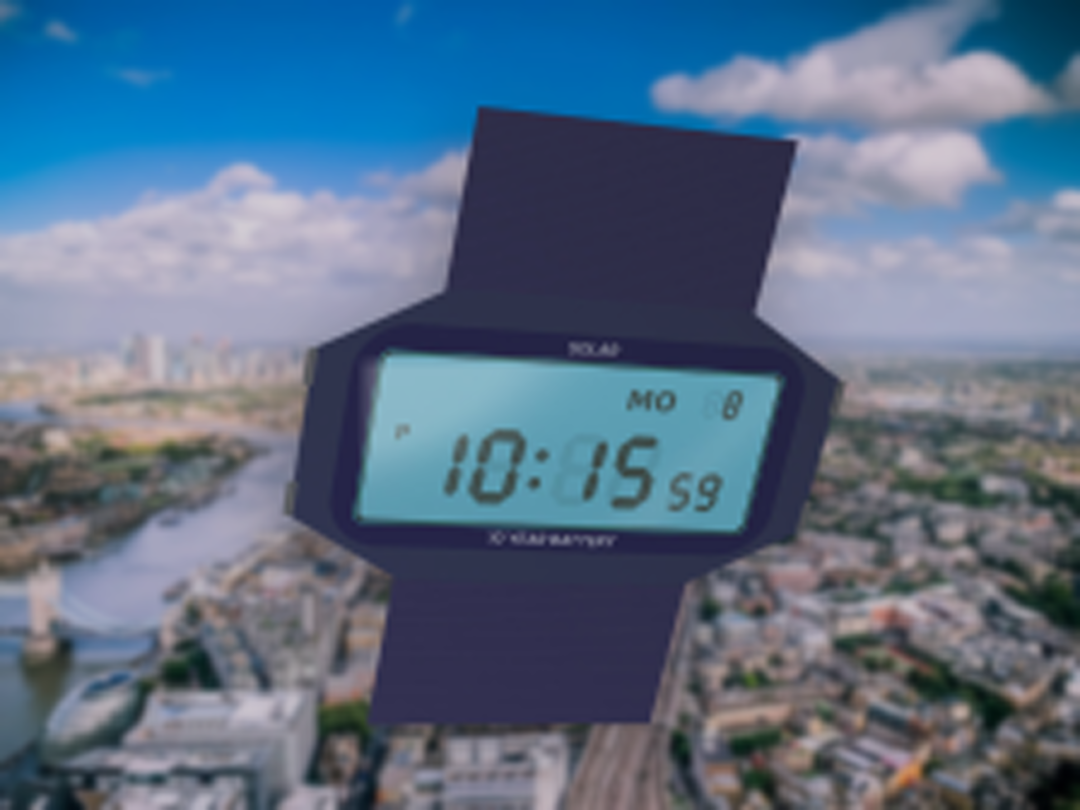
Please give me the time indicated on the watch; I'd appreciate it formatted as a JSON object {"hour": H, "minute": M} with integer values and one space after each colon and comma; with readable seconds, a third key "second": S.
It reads {"hour": 10, "minute": 15, "second": 59}
